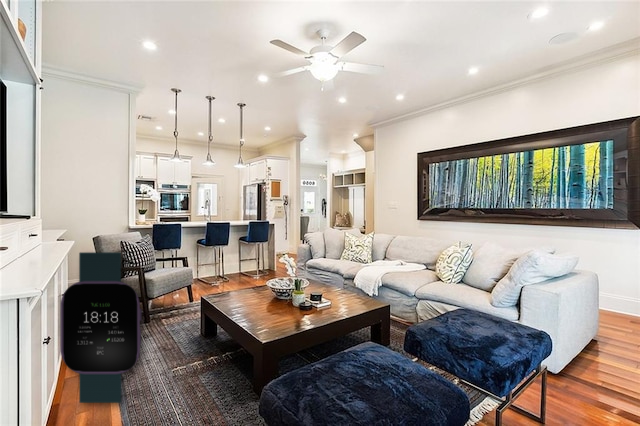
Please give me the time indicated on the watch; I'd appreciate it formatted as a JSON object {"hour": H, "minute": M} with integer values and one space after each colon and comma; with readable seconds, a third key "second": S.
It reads {"hour": 18, "minute": 18}
